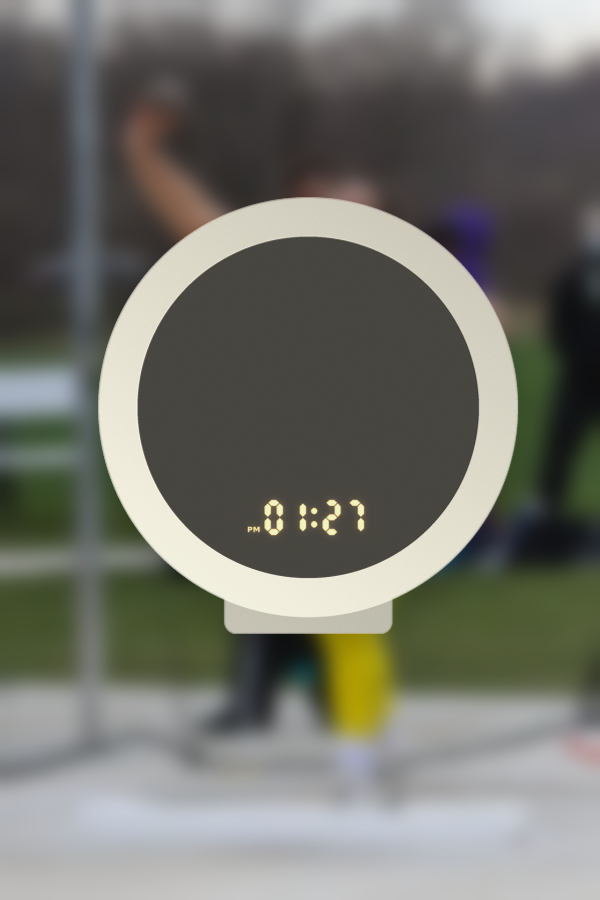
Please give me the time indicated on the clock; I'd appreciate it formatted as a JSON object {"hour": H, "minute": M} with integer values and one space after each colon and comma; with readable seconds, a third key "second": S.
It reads {"hour": 1, "minute": 27}
